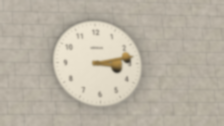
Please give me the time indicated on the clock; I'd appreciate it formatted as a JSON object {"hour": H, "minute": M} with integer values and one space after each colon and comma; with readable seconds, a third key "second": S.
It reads {"hour": 3, "minute": 13}
